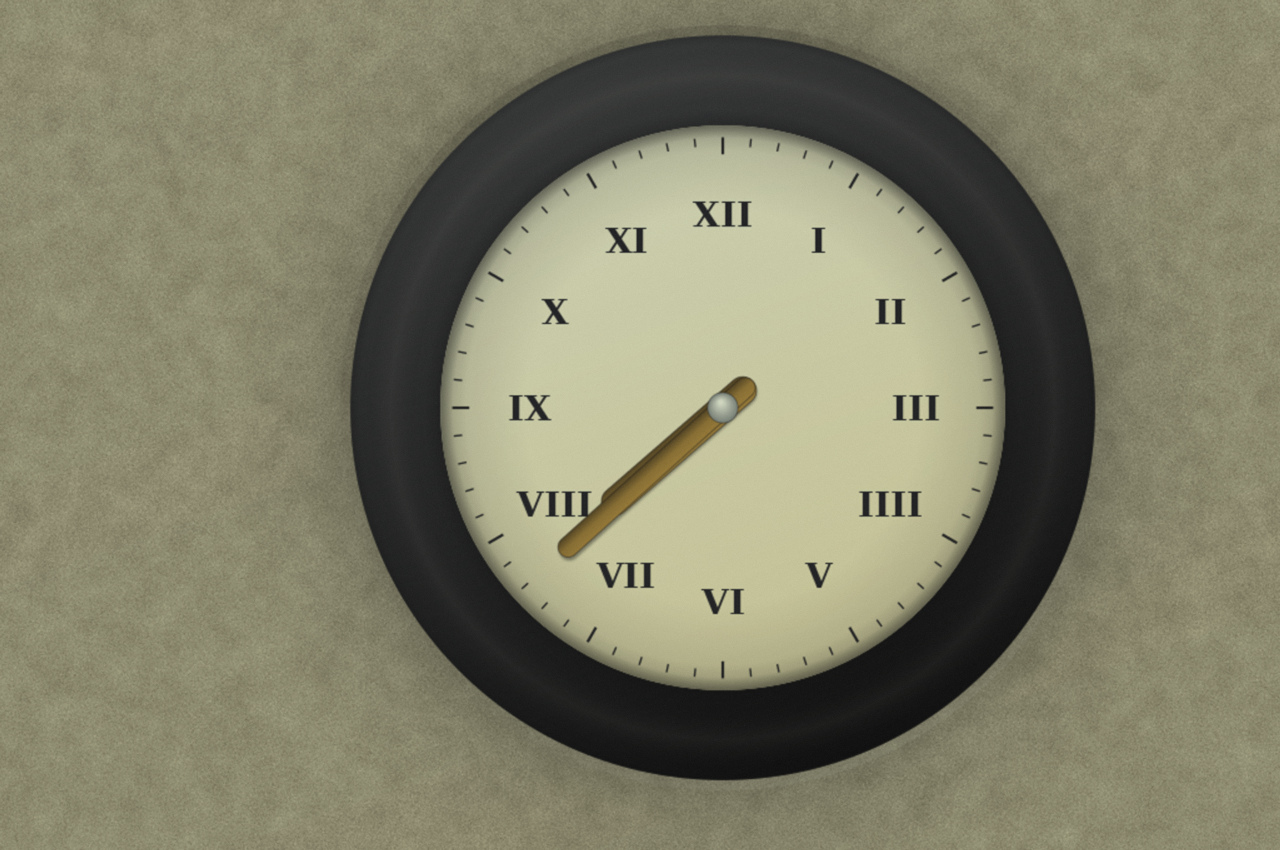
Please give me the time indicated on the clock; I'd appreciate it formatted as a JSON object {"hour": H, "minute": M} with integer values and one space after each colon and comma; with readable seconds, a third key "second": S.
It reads {"hour": 7, "minute": 38}
